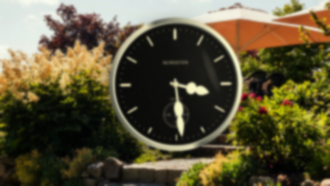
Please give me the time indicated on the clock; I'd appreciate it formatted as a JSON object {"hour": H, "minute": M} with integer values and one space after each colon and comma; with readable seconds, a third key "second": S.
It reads {"hour": 3, "minute": 29}
